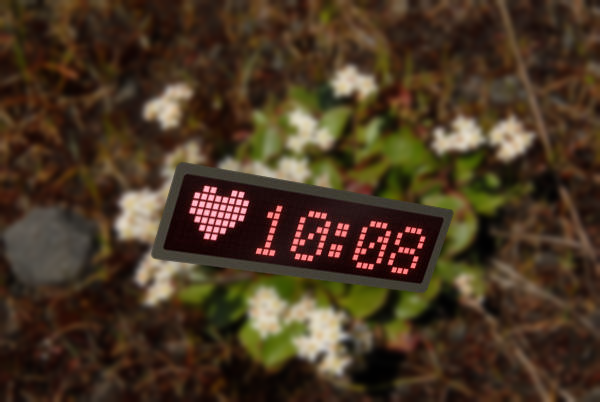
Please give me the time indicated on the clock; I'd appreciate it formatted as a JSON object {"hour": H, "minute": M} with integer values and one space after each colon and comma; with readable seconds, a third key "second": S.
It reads {"hour": 10, "minute": 8}
